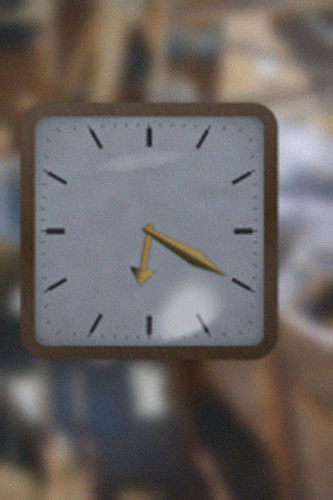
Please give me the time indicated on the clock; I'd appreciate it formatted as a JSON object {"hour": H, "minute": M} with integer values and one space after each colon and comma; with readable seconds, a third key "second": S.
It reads {"hour": 6, "minute": 20}
